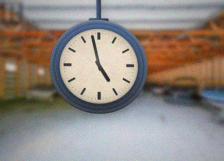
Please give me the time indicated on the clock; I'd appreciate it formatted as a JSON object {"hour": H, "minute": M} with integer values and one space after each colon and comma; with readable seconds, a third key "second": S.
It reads {"hour": 4, "minute": 58}
